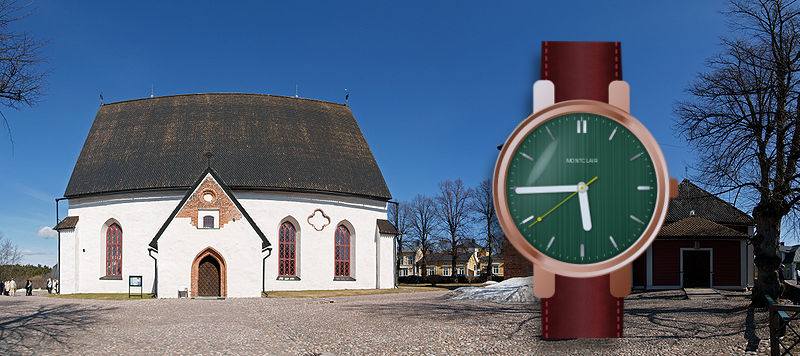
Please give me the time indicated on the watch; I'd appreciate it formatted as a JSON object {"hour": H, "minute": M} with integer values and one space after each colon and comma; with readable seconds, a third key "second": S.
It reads {"hour": 5, "minute": 44, "second": 39}
